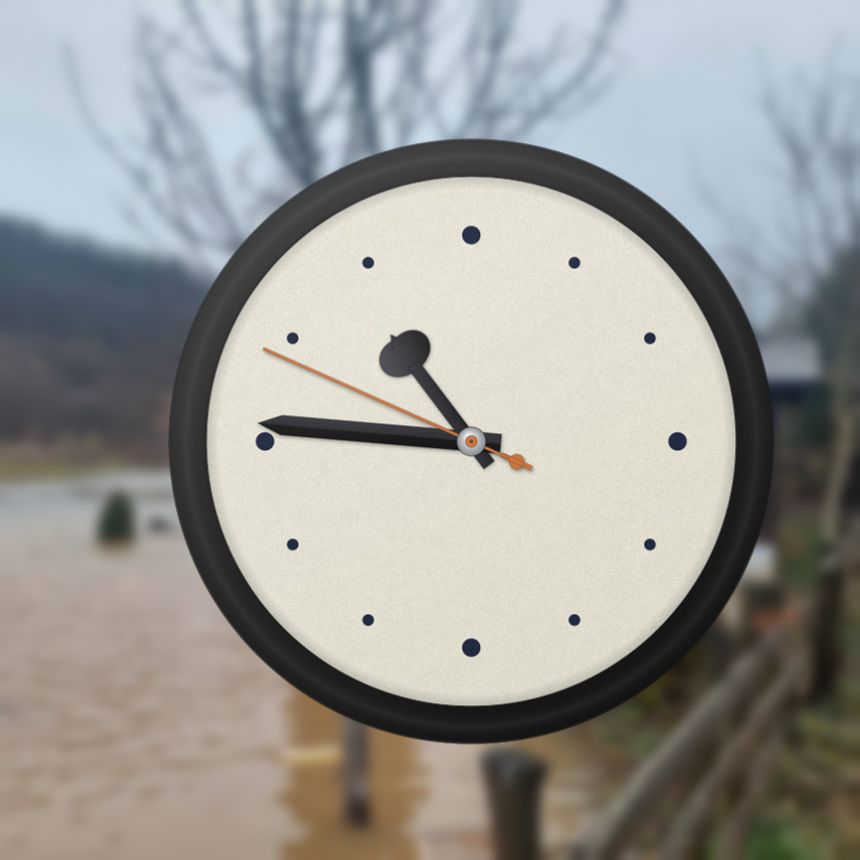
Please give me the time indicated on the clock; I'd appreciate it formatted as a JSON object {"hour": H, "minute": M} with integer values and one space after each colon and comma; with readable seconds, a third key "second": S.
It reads {"hour": 10, "minute": 45, "second": 49}
